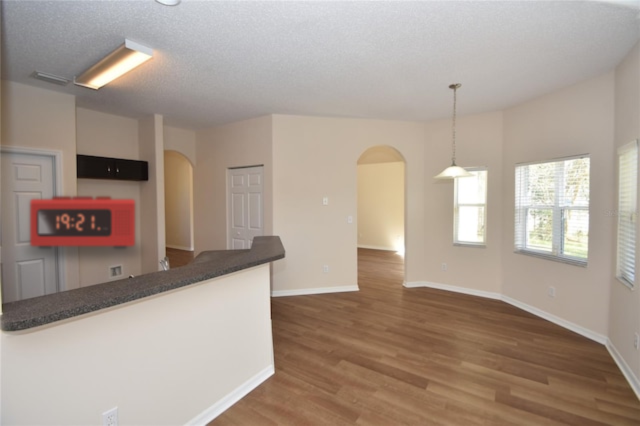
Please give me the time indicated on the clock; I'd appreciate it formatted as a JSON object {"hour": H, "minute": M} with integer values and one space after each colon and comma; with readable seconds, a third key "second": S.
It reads {"hour": 19, "minute": 21}
